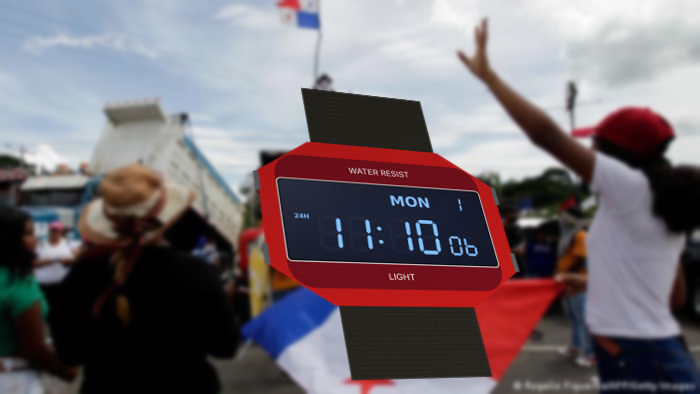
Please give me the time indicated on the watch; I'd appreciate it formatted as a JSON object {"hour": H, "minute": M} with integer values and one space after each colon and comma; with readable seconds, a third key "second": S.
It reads {"hour": 11, "minute": 10, "second": 6}
